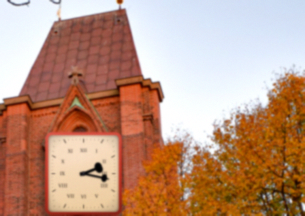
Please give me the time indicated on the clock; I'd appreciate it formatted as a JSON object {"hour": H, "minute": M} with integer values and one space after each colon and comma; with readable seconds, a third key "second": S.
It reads {"hour": 2, "minute": 17}
